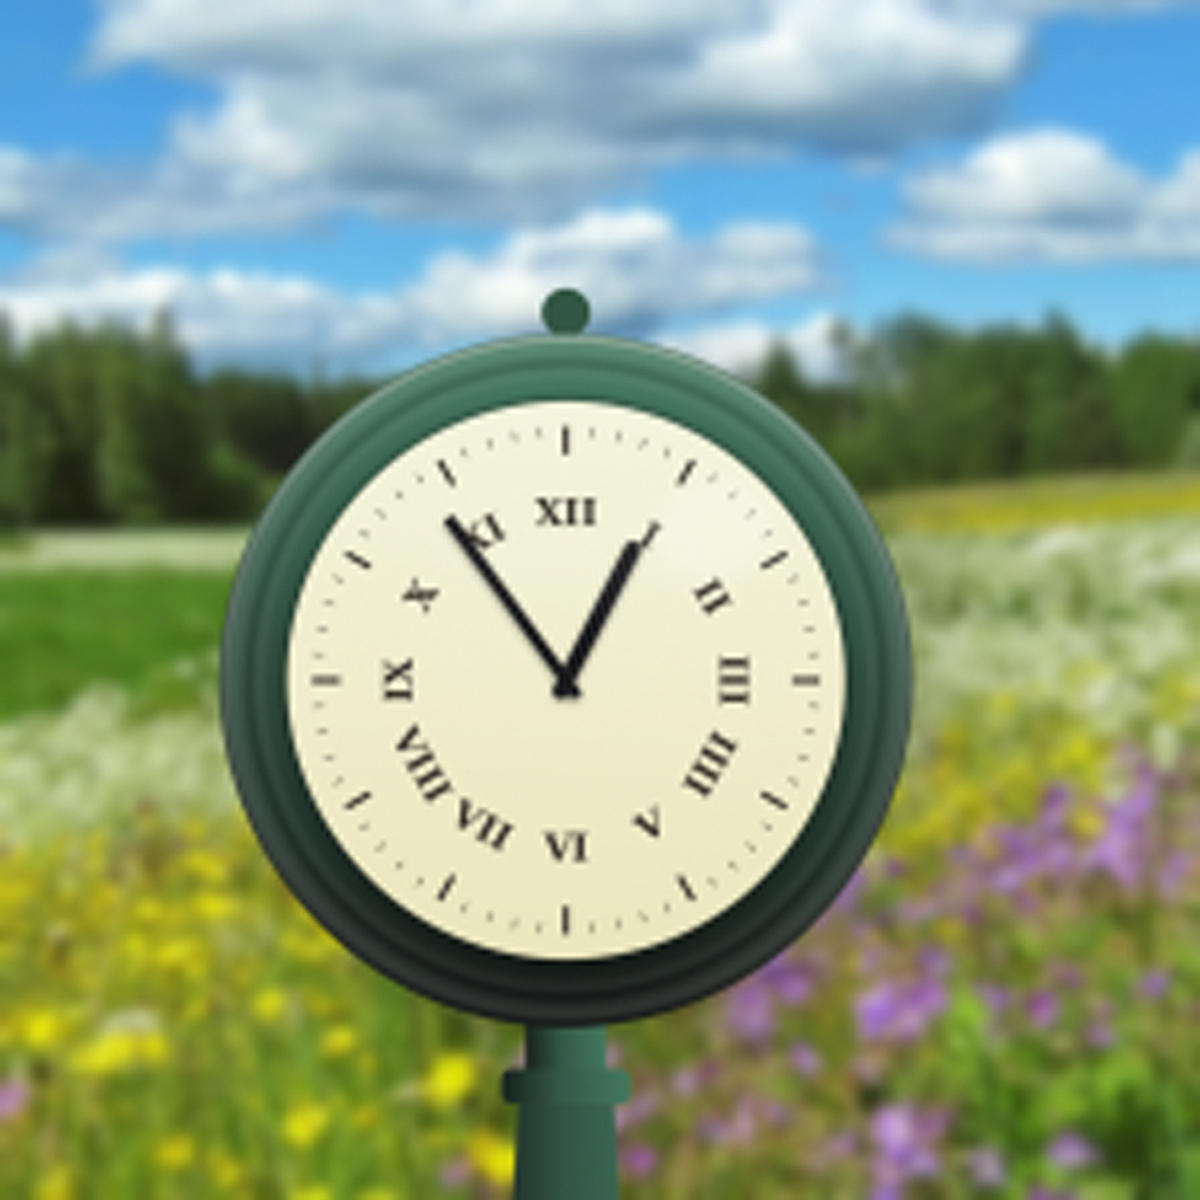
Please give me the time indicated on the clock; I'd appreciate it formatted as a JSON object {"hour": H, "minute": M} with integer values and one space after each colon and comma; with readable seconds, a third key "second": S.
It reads {"hour": 12, "minute": 54}
